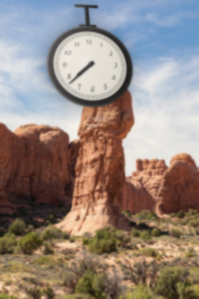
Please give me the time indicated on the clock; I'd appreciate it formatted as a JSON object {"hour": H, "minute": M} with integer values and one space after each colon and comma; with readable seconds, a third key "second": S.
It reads {"hour": 7, "minute": 38}
